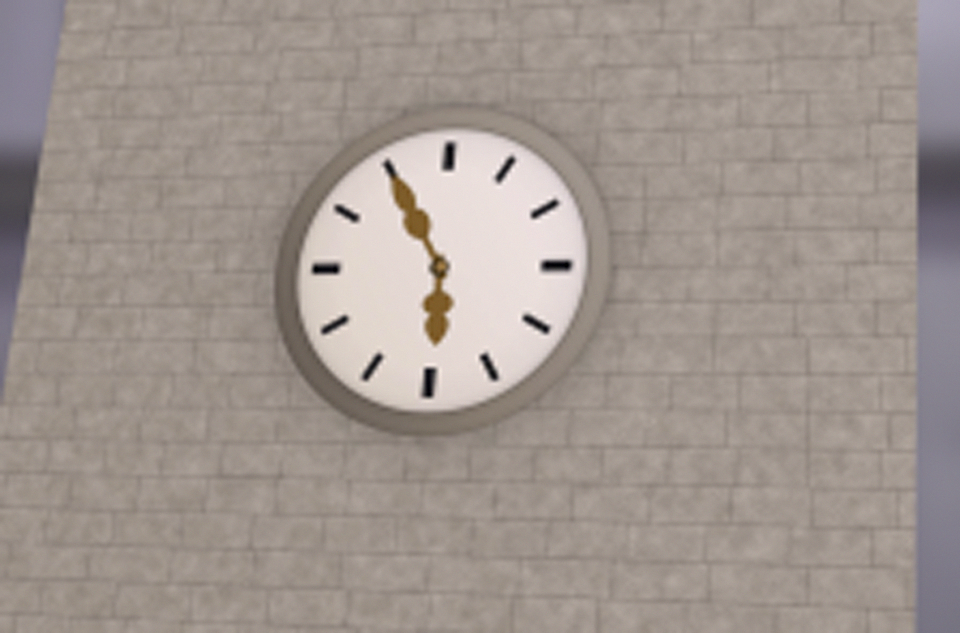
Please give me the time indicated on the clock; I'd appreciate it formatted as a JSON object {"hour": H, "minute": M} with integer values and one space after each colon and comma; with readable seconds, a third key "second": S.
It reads {"hour": 5, "minute": 55}
